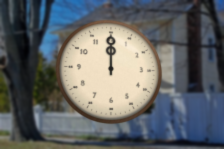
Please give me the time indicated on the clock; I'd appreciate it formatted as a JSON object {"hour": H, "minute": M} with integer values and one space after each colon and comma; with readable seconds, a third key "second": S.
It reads {"hour": 12, "minute": 0}
